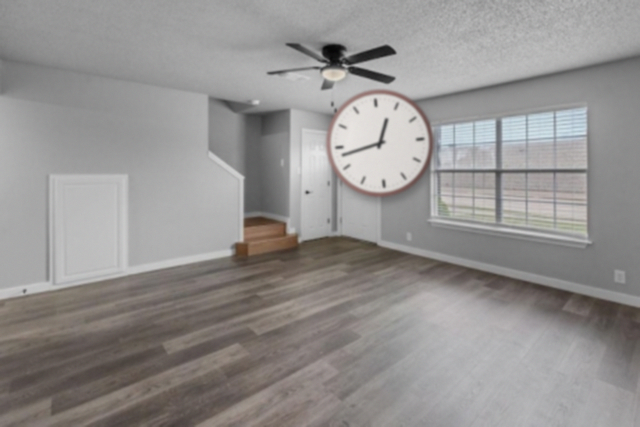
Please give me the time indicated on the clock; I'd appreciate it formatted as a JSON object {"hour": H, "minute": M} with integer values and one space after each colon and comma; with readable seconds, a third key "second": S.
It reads {"hour": 12, "minute": 43}
